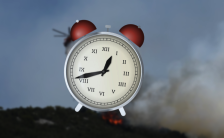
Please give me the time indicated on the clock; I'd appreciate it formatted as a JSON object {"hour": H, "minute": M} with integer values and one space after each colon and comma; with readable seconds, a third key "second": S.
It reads {"hour": 12, "minute": 42}
